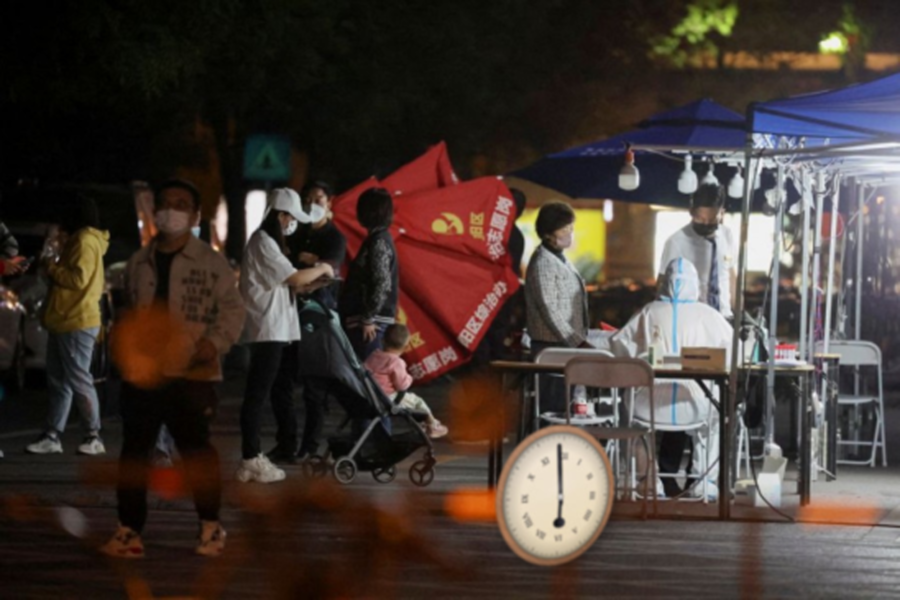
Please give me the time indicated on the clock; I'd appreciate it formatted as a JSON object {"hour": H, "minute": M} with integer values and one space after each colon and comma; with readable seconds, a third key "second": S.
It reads {"hour": 5, "minute": 59}
